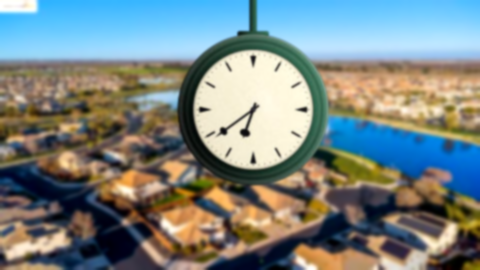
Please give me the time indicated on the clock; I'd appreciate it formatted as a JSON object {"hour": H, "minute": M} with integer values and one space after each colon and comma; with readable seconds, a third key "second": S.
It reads {"hour": 6, "minute": 39}
